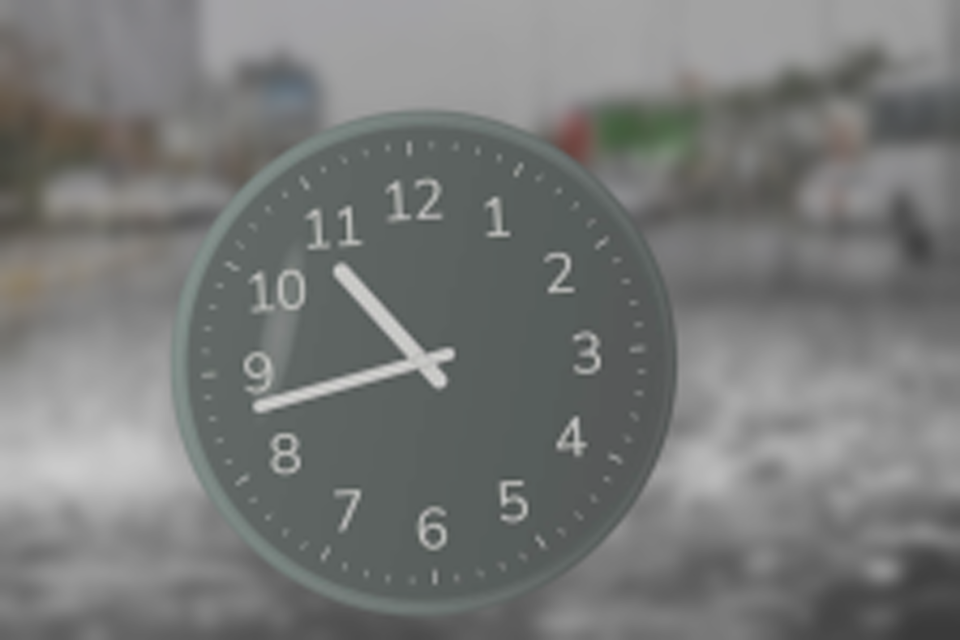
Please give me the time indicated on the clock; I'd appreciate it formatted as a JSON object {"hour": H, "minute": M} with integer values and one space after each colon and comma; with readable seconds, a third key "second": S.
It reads {"hour": 10, "minute": 43}
